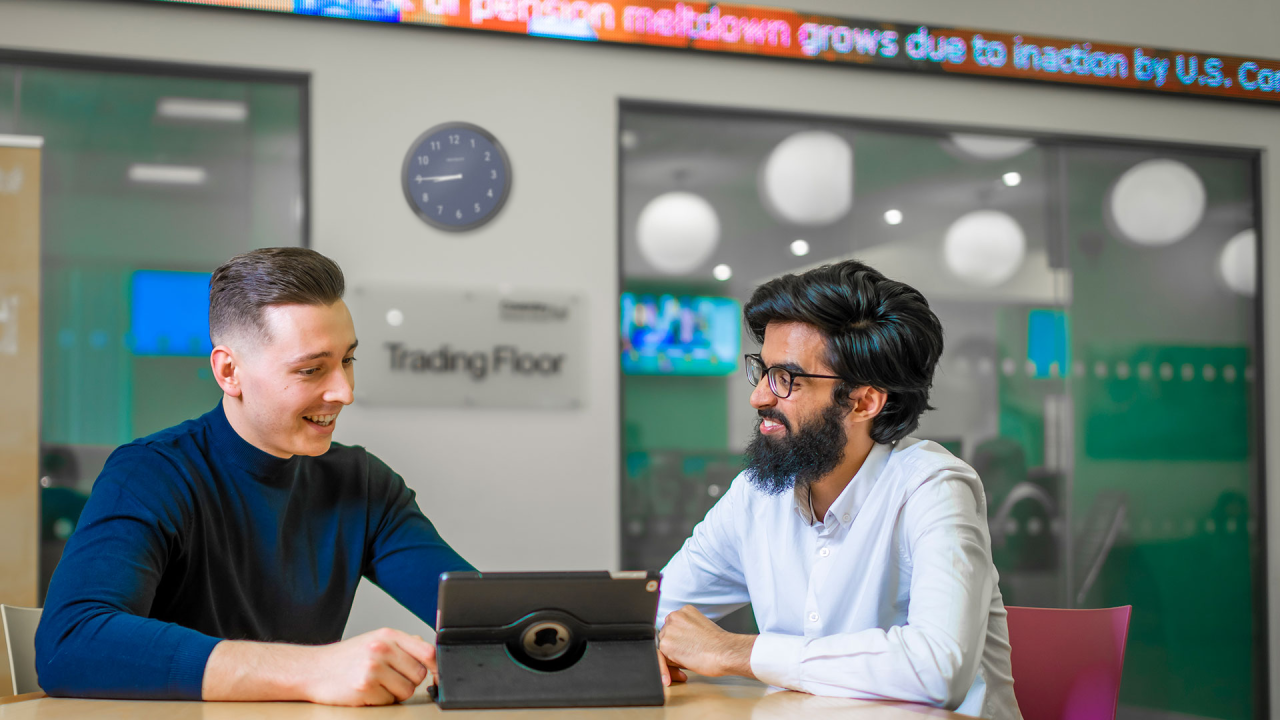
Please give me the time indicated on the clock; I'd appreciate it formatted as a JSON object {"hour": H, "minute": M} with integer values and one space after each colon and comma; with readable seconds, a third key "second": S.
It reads {"hour": 8, "minute": 45}
